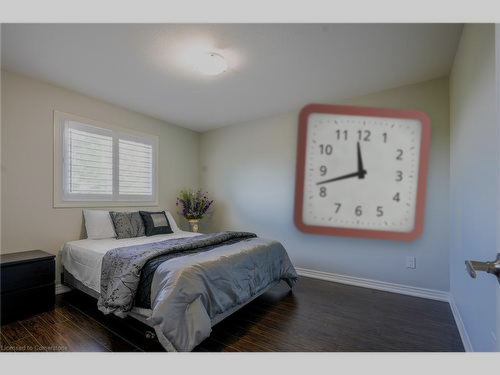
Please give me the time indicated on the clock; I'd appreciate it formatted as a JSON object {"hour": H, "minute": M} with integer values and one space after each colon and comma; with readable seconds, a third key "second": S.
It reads {"hour": 11, "minute": 42}
